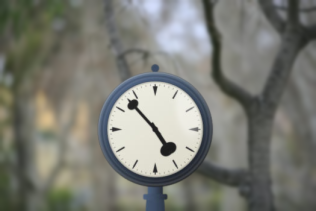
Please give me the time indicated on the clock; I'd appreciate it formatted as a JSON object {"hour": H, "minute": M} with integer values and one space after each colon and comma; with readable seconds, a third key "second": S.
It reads {"hour": 4, "minute": 53}
